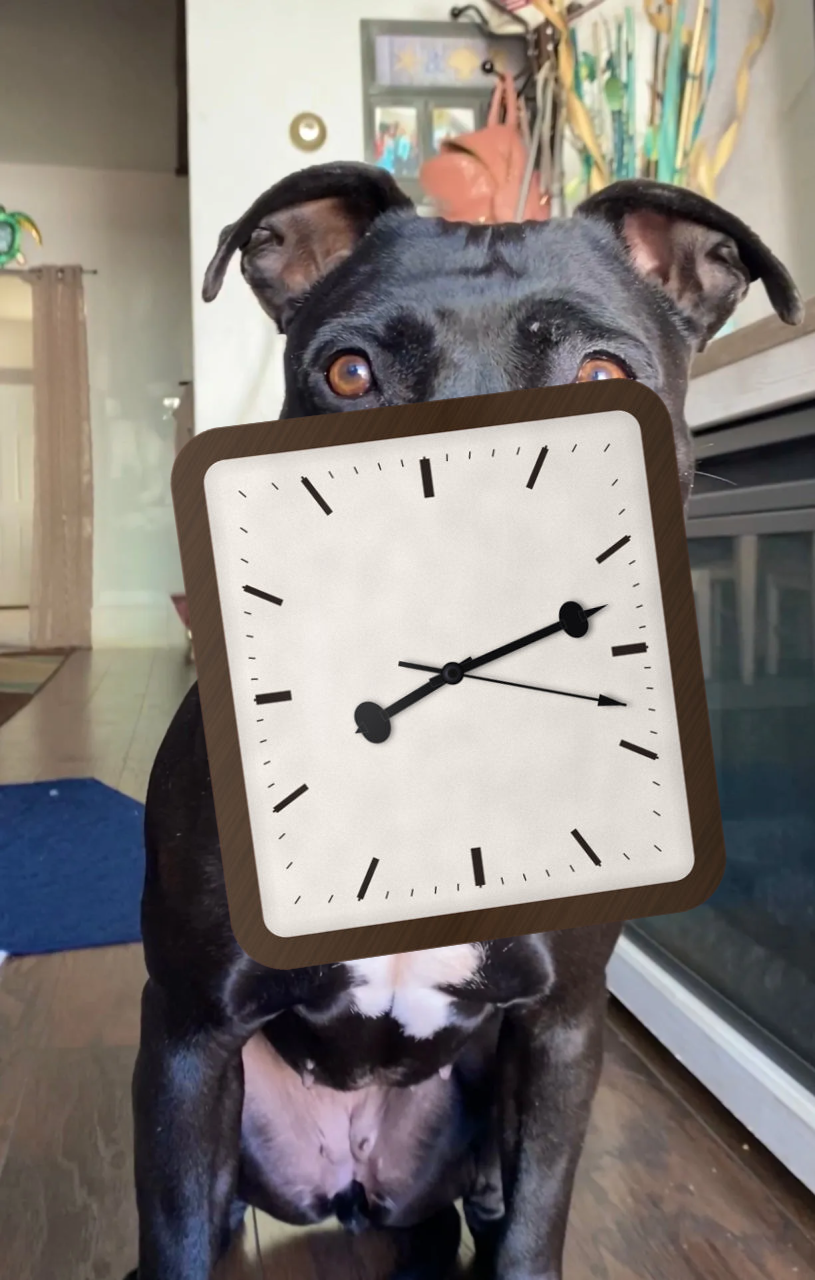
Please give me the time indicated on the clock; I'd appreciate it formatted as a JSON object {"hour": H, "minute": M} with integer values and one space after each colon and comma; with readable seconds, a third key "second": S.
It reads {"hour": 8, "minute": 12, "second": 18}
